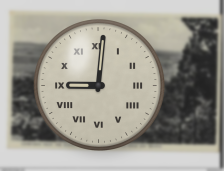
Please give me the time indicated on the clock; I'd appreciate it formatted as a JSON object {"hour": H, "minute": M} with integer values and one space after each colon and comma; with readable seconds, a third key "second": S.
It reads {"hour": 9, "minute": 1}
